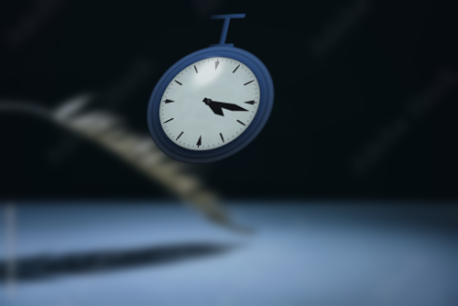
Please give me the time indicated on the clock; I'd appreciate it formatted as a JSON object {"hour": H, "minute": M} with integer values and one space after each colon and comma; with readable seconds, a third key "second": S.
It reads {"hour": 4, "minute": 17}
